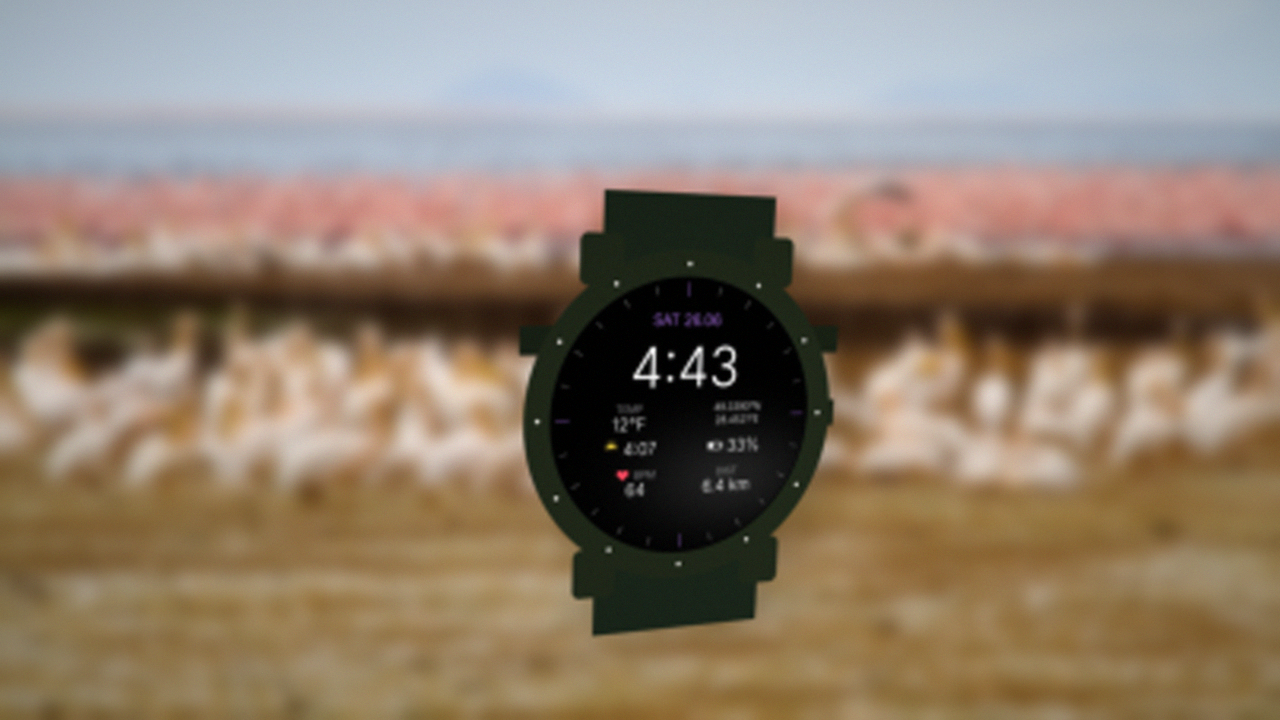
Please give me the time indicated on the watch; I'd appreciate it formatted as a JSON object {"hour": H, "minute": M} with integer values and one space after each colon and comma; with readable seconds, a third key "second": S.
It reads {"hour": 4, "minute": 43}
